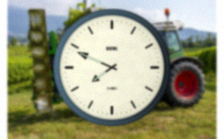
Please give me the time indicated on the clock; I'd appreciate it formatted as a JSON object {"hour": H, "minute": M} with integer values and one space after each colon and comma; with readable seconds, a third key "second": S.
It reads {"hour": 7, "minute": 49}
